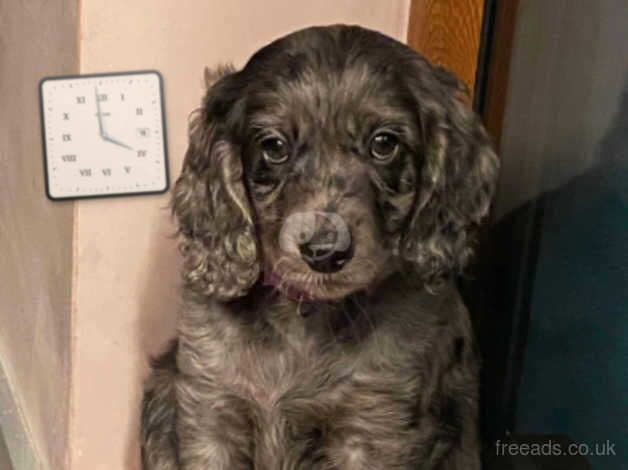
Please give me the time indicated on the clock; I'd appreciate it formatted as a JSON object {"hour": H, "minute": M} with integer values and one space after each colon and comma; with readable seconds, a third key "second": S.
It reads {"hour": 3, "minute": 59}
